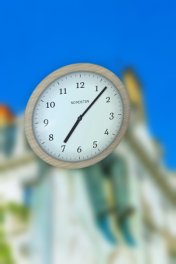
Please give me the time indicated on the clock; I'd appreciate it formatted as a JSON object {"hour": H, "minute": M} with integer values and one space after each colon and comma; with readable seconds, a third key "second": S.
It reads {"hour": 7, "minute": 7}
